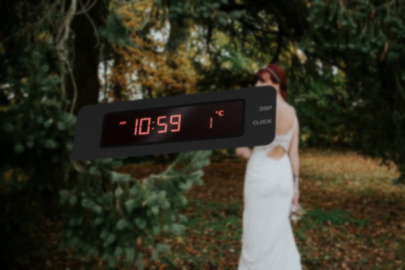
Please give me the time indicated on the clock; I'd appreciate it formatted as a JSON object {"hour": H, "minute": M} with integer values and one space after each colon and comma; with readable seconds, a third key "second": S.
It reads {"hour": 10, "minute": 59}
